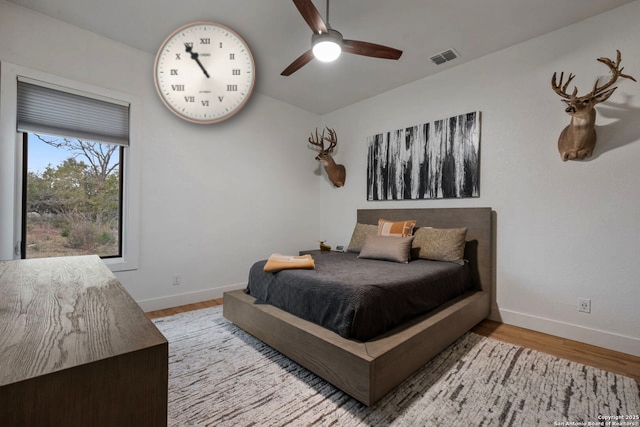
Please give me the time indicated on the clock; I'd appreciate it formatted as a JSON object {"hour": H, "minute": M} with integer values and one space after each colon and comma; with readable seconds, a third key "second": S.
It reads {"hour": 10, "minute": 54}
